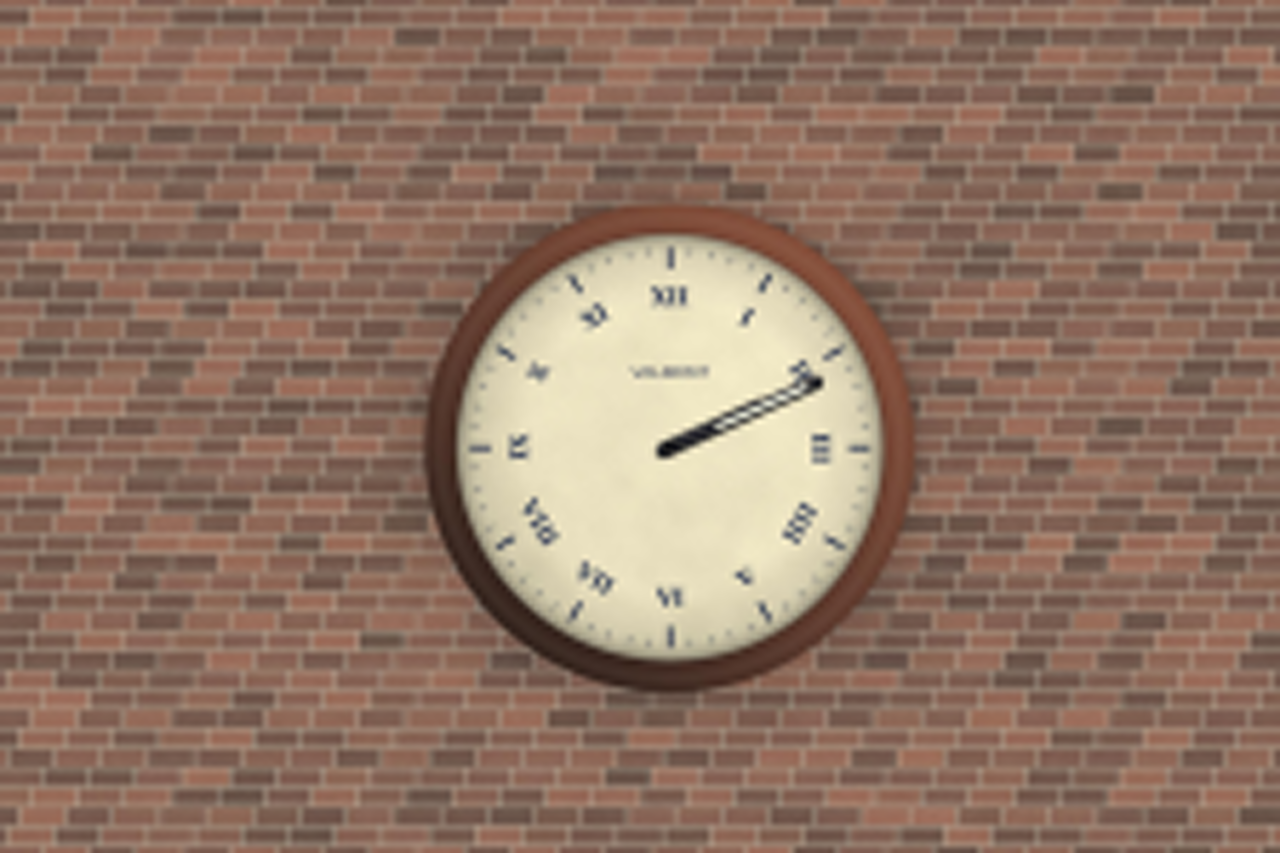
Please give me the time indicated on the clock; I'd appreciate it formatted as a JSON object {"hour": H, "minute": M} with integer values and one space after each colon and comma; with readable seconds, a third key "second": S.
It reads {"hour": 2, "minute": 11}
